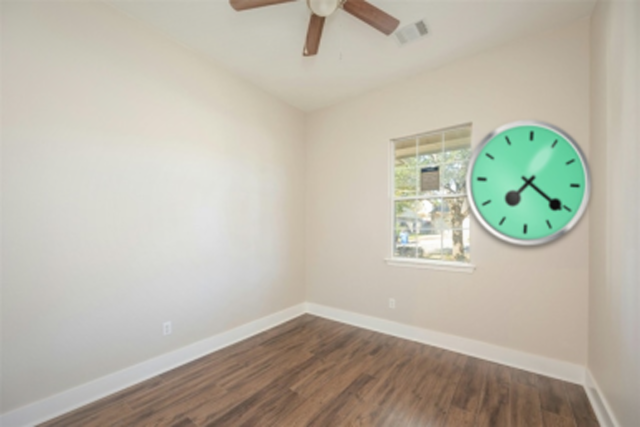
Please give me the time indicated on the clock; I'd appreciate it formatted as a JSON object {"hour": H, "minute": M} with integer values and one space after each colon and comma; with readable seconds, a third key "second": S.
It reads {"hour": 7, "minute": 21}
